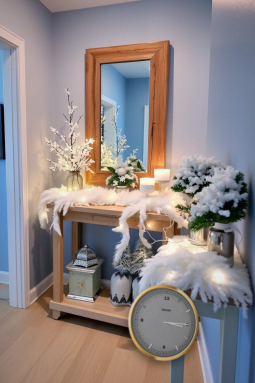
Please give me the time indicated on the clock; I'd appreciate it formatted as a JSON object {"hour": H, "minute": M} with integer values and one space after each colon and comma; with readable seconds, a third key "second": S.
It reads {"hour": 3, "minute": 15}
